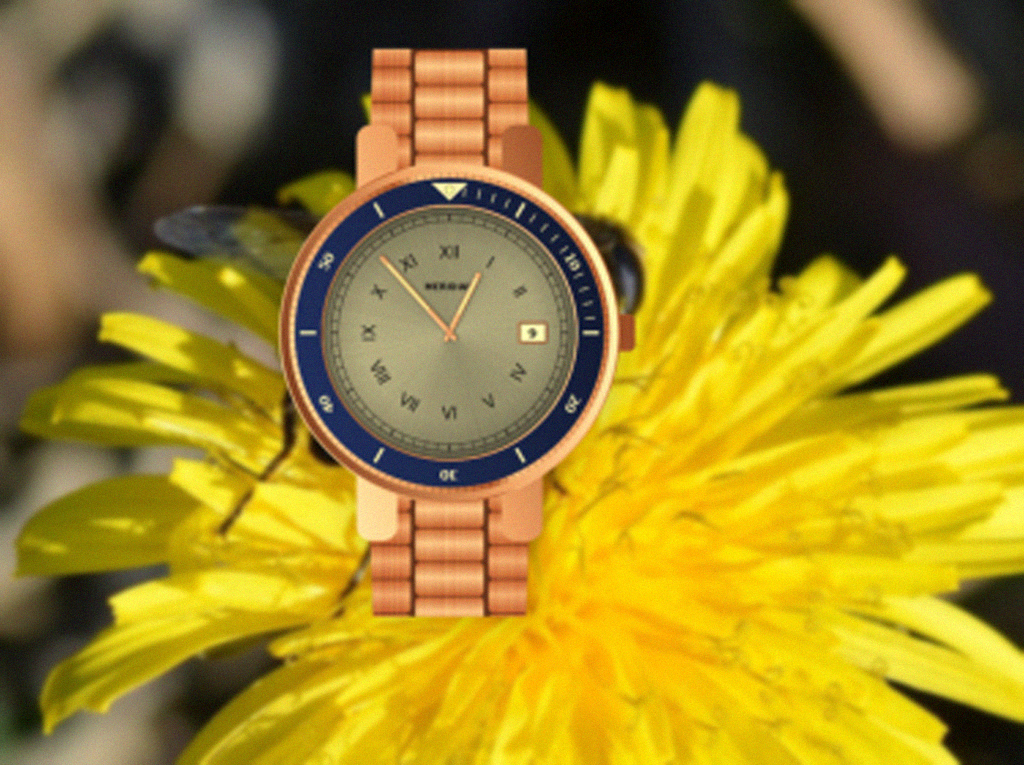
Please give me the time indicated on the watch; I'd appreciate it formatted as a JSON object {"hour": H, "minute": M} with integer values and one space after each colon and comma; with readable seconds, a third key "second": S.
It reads {"hour": 12, "minute": 53}
